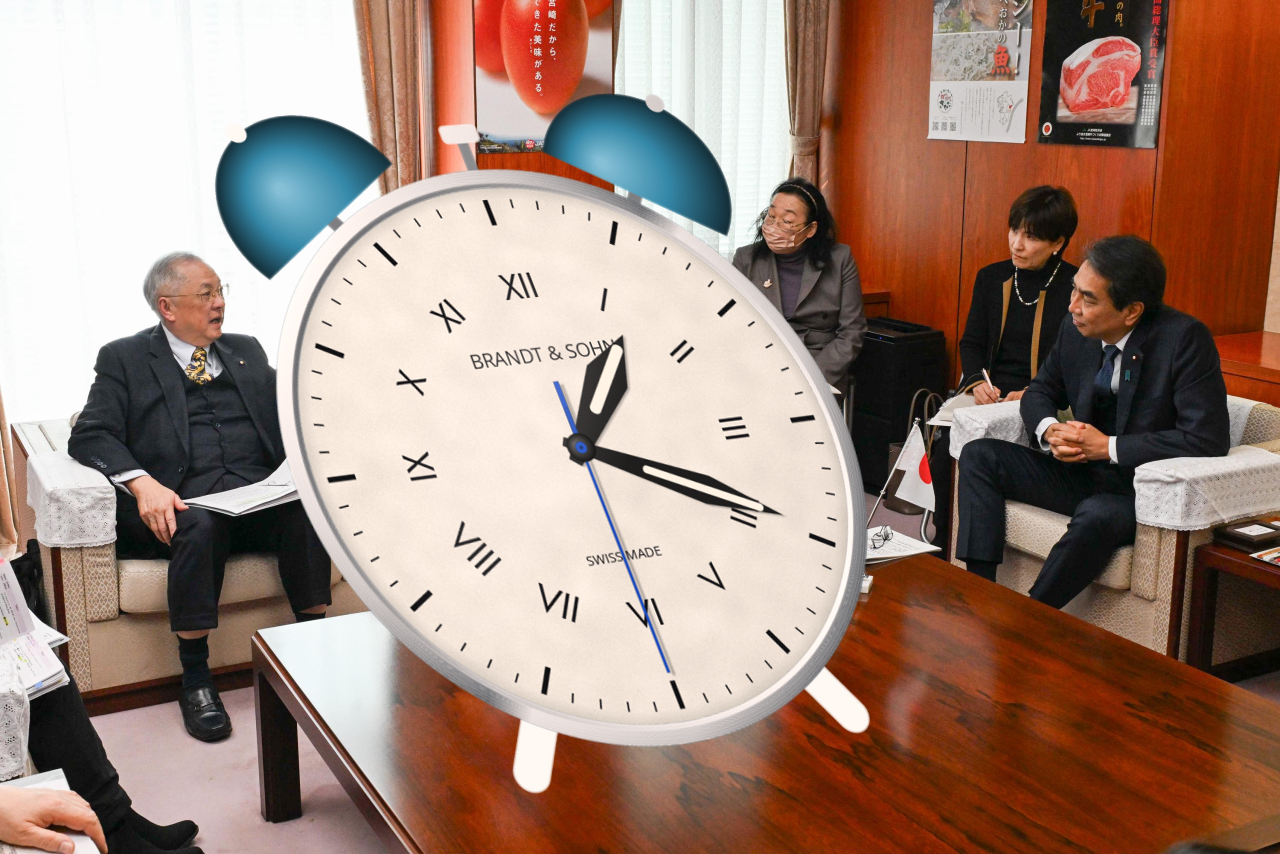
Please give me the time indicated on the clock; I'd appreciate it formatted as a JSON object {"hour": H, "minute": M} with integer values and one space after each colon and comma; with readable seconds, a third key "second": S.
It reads {"hour": 1, "minute": 19, "second": 30}
